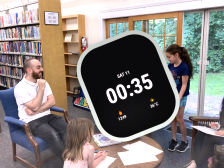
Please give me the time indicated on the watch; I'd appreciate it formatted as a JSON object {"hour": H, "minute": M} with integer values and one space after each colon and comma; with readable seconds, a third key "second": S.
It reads {"hour": 0, "minute": 35}
